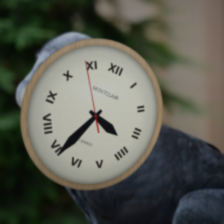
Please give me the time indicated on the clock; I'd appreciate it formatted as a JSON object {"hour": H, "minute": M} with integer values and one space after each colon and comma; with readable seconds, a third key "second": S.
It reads {"hour": 3, "minute": 33, "second": 54}
